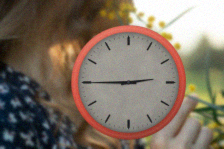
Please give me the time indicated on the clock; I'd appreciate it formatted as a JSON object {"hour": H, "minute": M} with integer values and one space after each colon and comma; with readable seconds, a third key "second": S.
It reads {"hour": 2, "minute": 45}
